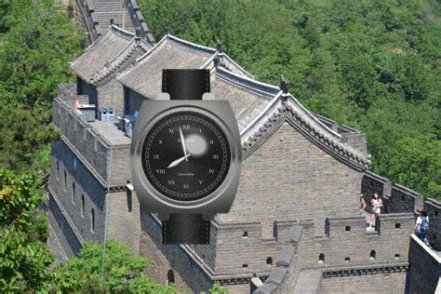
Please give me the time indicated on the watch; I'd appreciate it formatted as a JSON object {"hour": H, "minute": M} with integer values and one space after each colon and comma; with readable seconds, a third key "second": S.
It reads {"hour": 7, "minute": 58}
